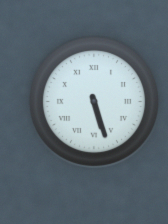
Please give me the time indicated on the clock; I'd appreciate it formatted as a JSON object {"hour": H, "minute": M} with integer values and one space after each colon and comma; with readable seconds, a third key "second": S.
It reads {"hour": 5, "minute": 27}
